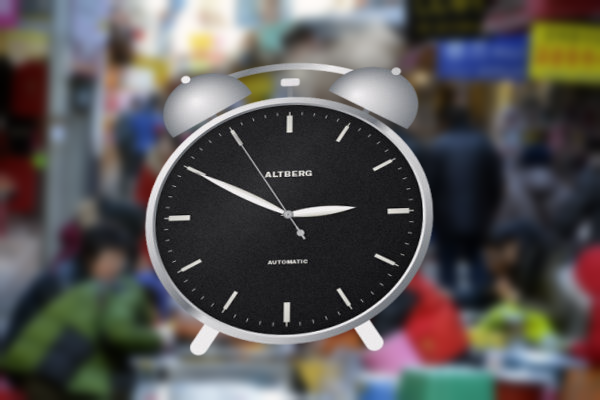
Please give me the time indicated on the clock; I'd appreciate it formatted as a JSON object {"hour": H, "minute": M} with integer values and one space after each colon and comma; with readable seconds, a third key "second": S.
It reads {"hour": 2, "minute": 49, "second": 55}
